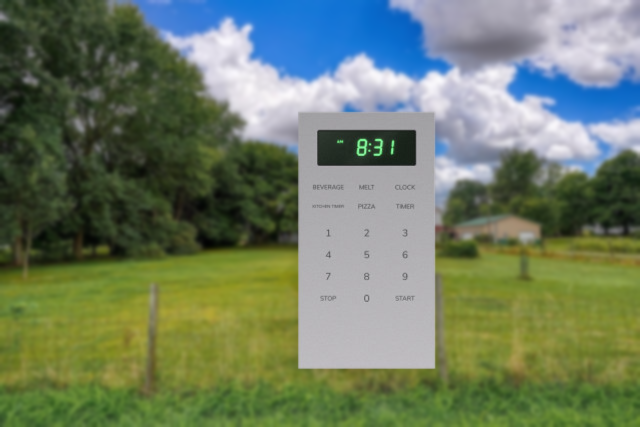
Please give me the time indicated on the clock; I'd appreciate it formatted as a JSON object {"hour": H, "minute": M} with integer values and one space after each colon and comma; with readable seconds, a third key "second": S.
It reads {"hour": 8, "minute": 31}
